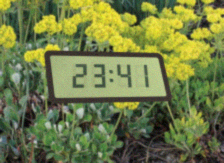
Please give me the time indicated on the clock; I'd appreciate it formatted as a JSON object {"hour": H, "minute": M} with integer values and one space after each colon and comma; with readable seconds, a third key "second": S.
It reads {"hour": 23, "minute": 41}
